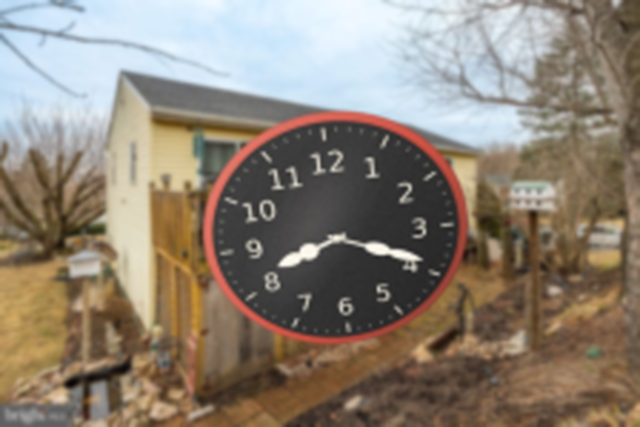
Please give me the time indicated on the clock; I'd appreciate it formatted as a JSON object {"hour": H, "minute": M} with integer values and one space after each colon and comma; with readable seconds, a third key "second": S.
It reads {"hour": 8, "minute": 19}
